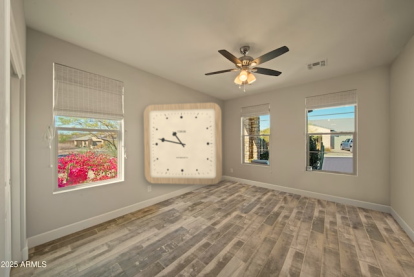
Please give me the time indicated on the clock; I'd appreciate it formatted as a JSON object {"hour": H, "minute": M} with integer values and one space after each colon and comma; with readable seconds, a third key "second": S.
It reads {"hour": 10, "minute": 47}
